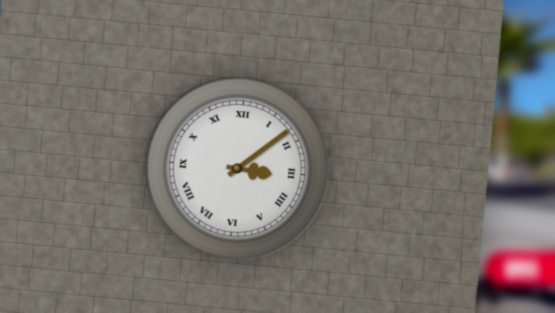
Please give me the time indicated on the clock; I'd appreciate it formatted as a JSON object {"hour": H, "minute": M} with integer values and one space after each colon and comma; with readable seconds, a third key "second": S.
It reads {"hour": 3, "minute": 8}
